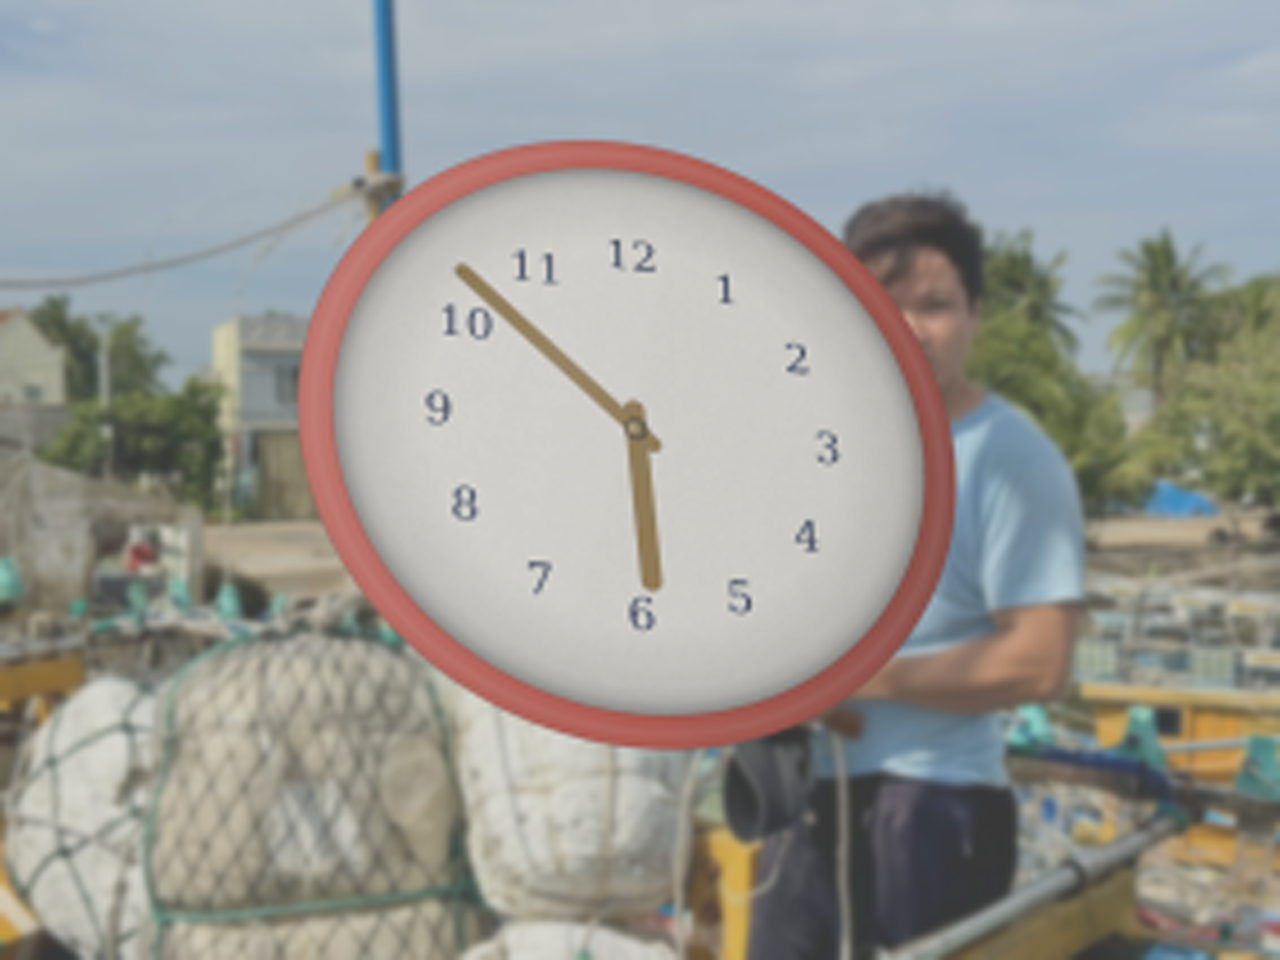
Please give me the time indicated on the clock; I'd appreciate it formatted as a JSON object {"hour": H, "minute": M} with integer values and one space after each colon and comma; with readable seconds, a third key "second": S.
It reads {"hour": 5, "minute": 52}
